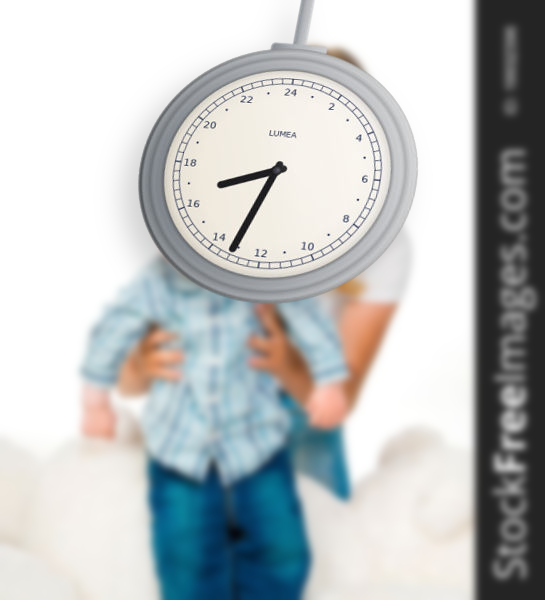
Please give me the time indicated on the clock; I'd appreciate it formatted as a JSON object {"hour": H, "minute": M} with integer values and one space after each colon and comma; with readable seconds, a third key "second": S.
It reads {"hour": 16, "minute": 33}
